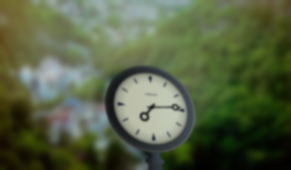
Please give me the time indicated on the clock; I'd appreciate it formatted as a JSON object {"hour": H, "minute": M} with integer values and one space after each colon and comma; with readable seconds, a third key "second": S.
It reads {"hour": 7, "minute": 14}
